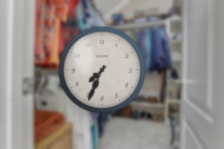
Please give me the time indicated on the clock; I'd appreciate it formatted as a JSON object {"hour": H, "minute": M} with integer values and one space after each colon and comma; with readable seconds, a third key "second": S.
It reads {"hour": 7, "minute": 34}
